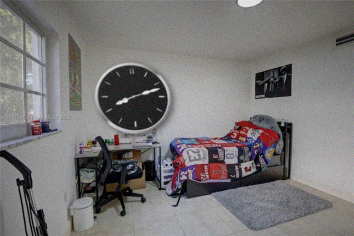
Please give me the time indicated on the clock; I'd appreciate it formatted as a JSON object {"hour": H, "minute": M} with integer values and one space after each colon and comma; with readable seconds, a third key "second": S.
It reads {"hour": 8, "minute": 12}
